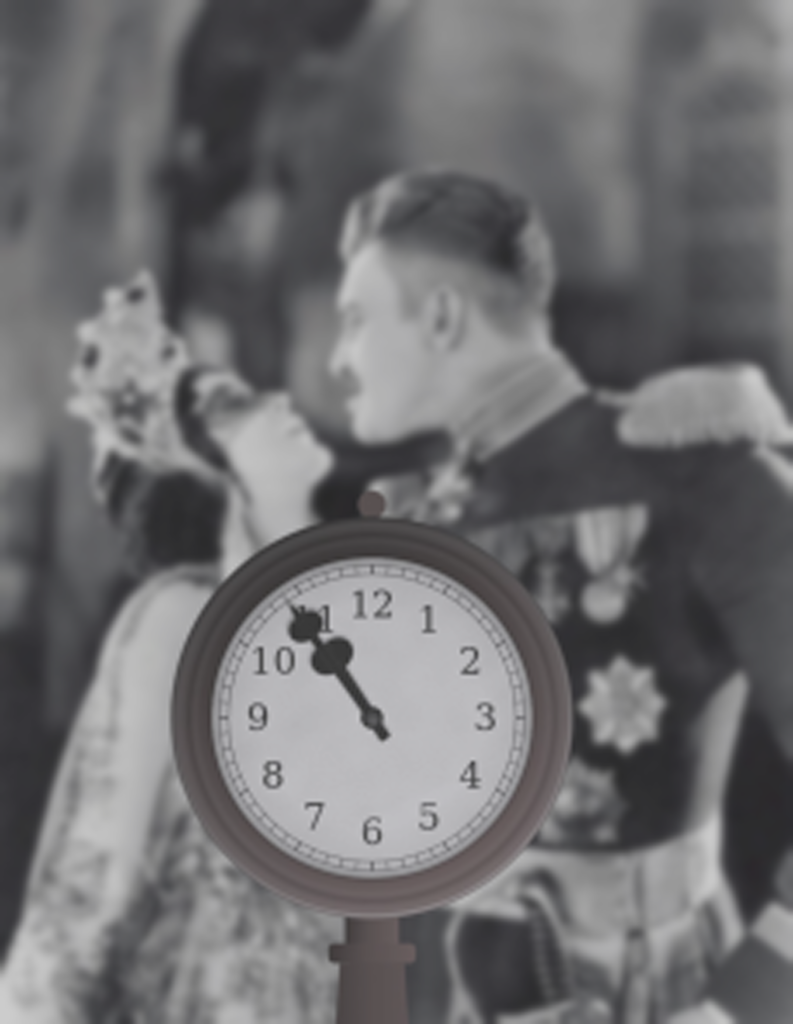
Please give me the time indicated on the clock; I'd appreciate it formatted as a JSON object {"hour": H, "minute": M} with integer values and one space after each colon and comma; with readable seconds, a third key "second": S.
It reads {"hour": 10, "minute": 54}
